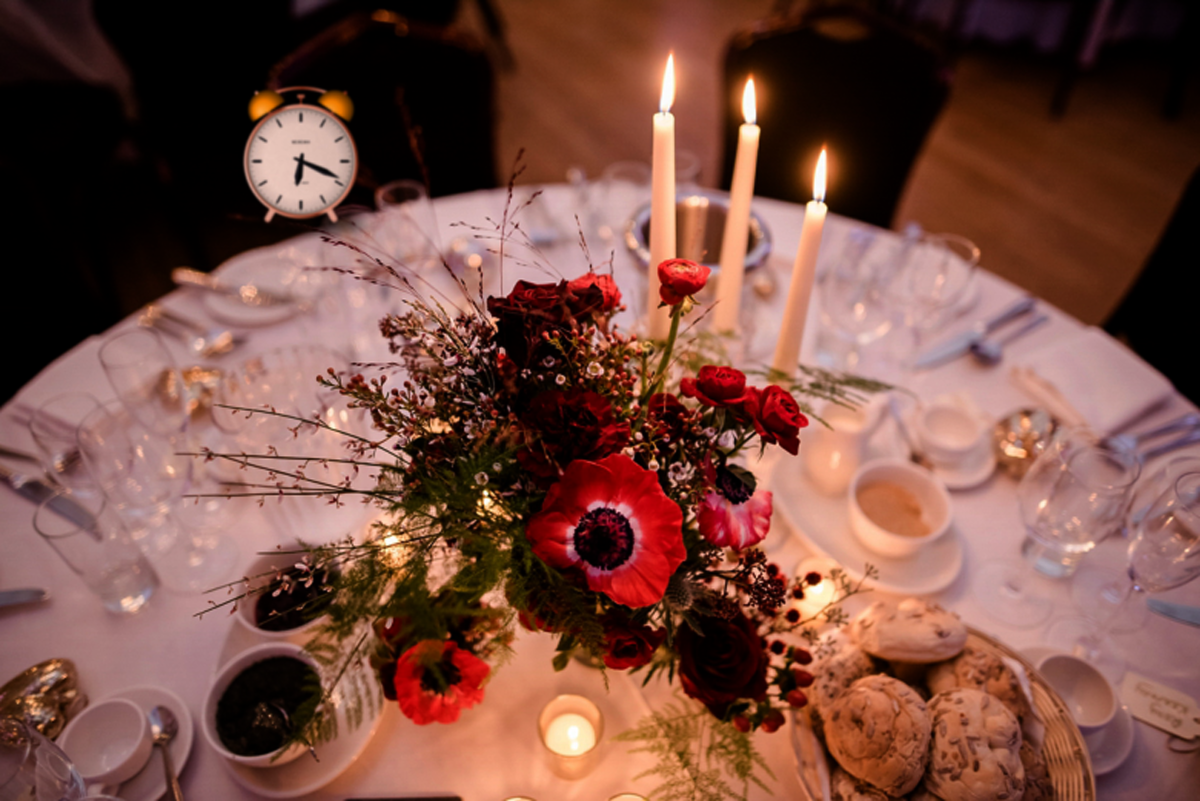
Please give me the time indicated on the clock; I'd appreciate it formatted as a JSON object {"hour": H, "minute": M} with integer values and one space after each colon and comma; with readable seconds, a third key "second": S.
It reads {"hour": 6, "minute": 19}
